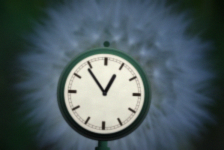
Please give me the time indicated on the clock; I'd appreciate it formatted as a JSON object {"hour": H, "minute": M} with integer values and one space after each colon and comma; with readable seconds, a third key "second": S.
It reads {"hour": 12, "minute": 54}
